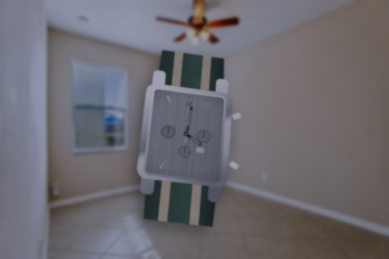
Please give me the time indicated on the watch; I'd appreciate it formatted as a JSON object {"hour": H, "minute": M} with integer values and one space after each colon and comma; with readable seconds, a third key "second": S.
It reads {"hour": 4, "minute": 1}
